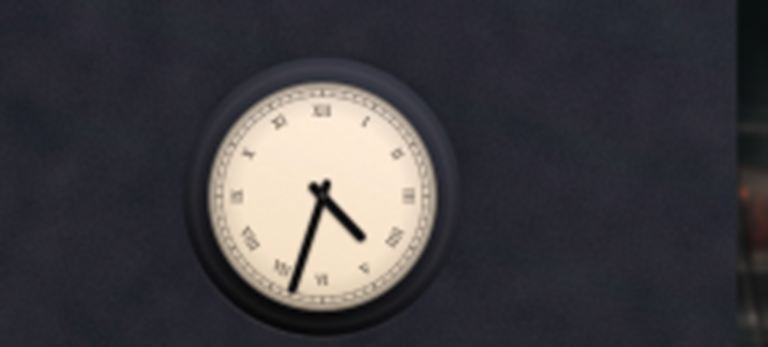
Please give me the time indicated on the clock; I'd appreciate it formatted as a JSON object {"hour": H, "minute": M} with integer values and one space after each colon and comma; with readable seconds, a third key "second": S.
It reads {"hour": 4, "minute": 33}
